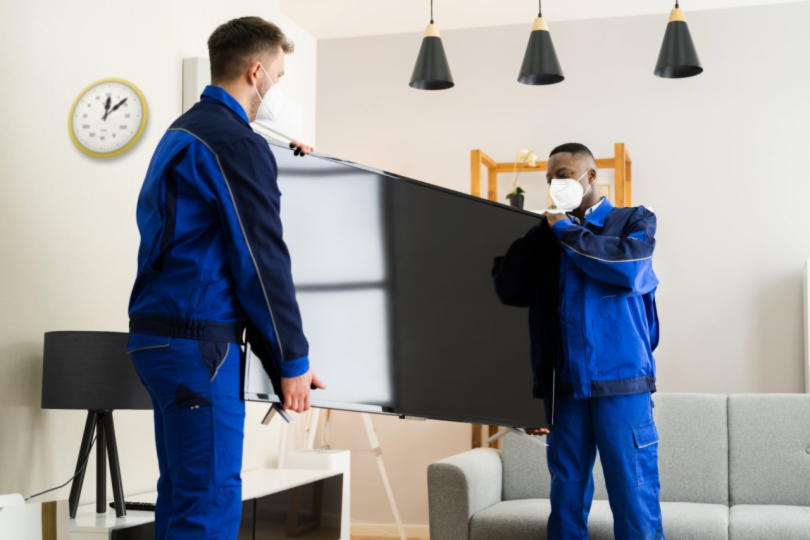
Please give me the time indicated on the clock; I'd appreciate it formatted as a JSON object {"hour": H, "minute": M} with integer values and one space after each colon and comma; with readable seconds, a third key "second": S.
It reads {"hour": 12, "minute": 8}
